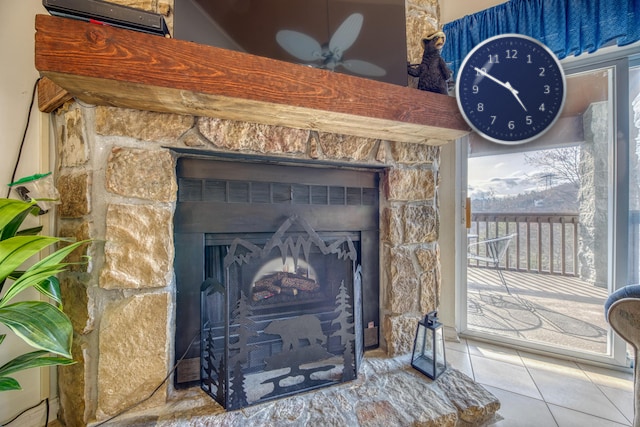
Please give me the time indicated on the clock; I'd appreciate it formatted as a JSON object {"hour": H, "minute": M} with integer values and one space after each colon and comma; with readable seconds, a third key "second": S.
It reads {"hour": 4, "minute": 50}
